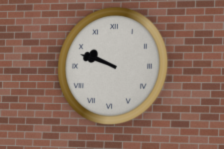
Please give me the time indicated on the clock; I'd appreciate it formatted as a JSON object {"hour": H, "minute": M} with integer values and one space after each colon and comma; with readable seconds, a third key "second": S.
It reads {"hour": 9, "minute": 48}
